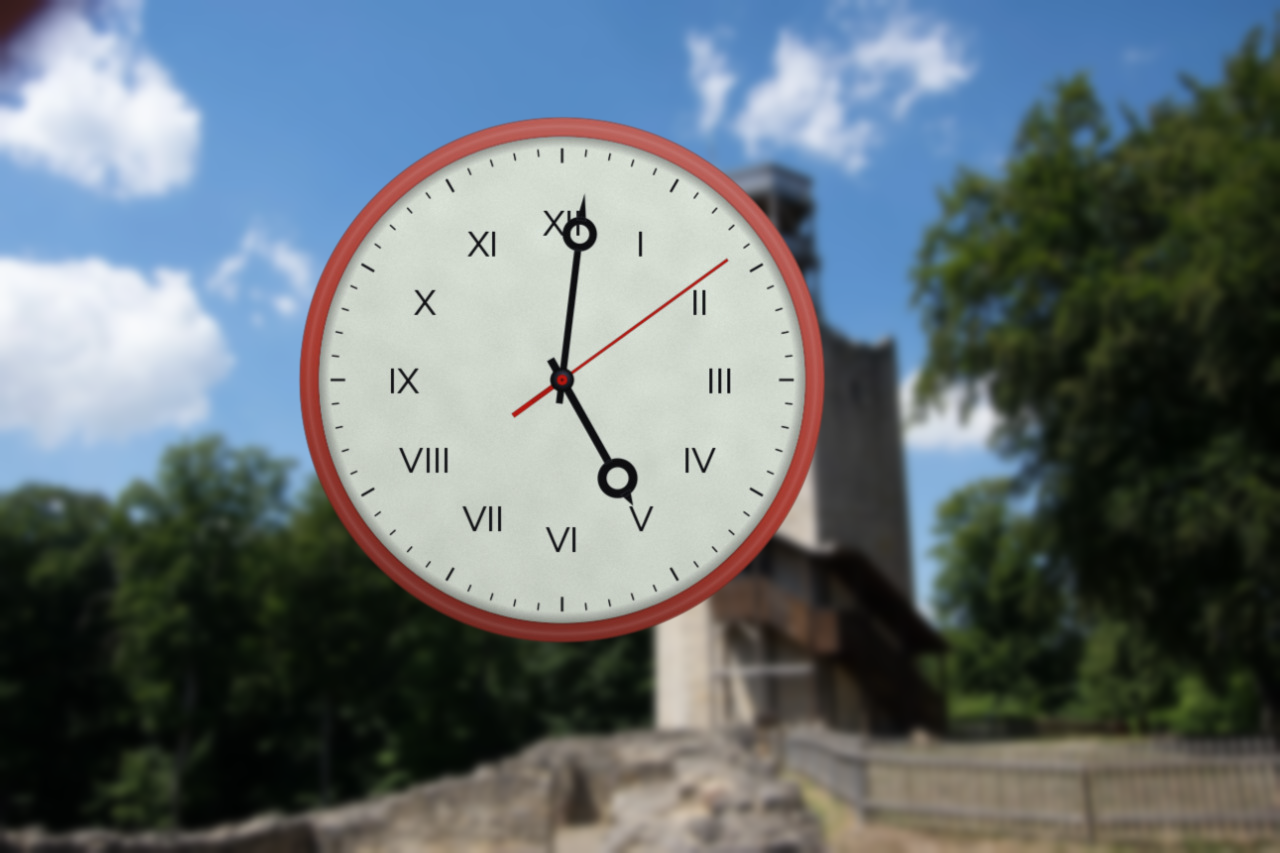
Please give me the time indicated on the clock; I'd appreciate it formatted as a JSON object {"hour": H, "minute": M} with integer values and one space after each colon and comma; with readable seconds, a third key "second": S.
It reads {"hour": 5, "minute": 1, "second": 9}
